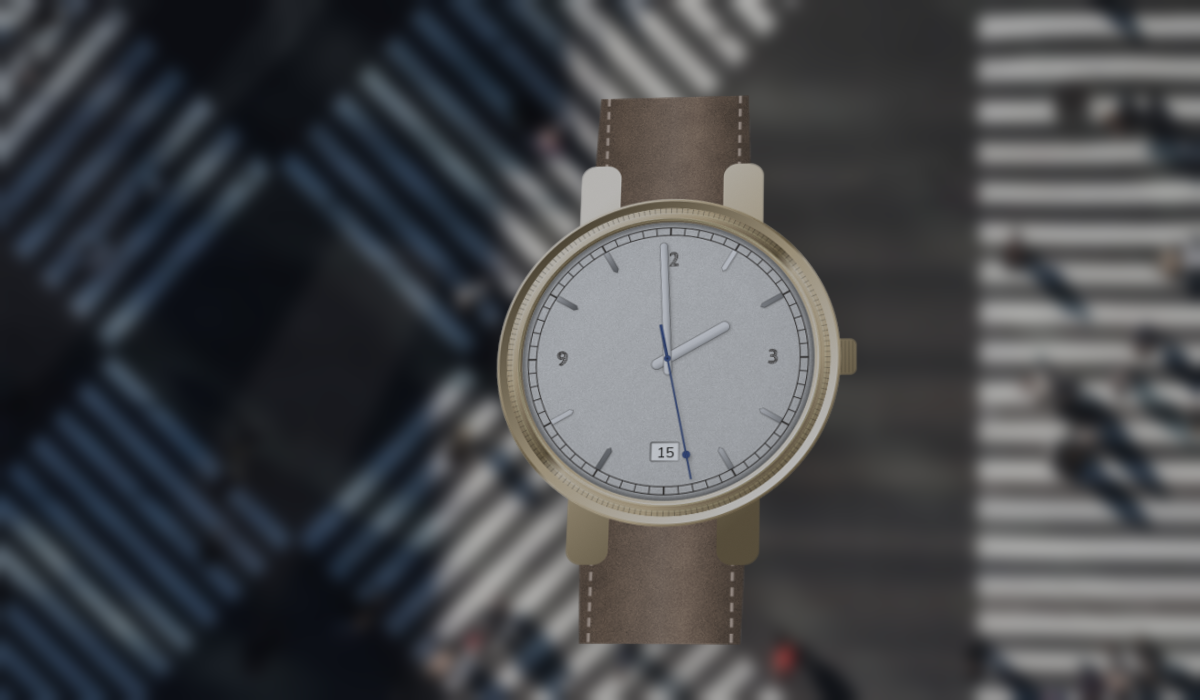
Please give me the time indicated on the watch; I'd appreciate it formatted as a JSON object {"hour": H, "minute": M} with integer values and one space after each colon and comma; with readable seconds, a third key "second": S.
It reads {"hour": 1, "minute": 59, "second": 28}
